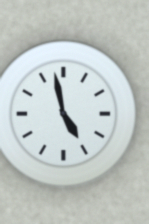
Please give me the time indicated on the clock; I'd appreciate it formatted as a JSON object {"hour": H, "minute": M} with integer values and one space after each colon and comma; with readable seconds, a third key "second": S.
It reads {"hour": 4, "minute": 58}
